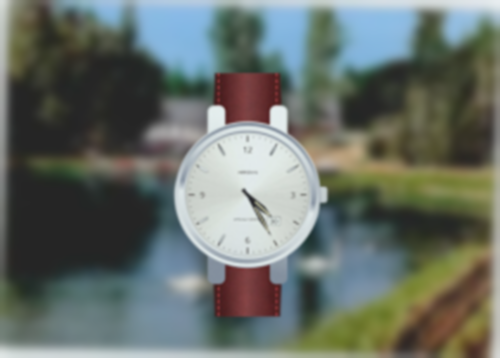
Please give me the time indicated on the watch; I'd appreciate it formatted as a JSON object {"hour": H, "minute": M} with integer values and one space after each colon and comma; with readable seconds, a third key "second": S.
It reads {"hour": 4, "minute": 25}
